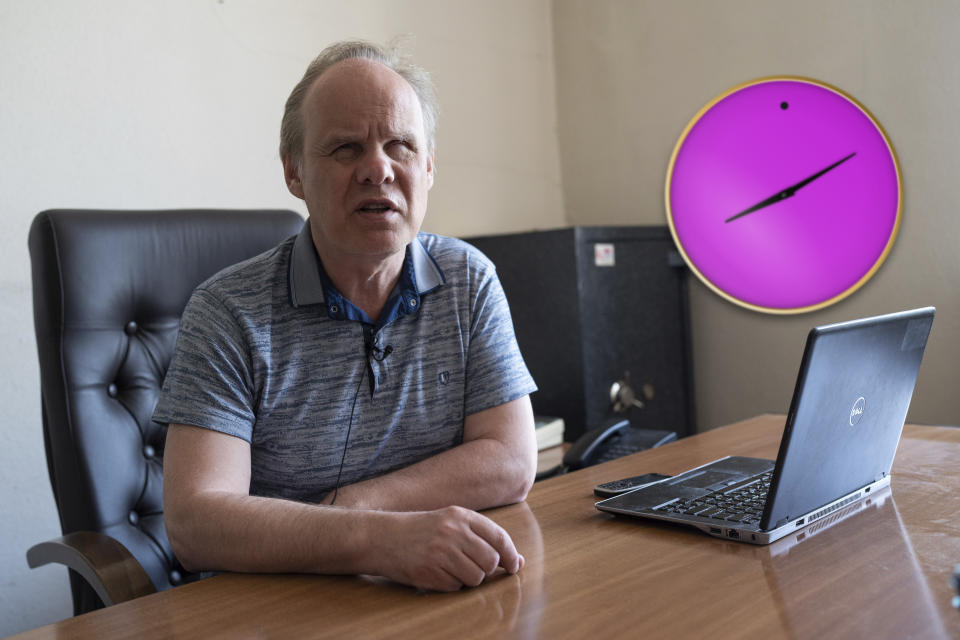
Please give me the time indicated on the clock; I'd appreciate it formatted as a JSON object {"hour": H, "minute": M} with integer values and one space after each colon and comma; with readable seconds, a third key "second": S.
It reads {"hour": 8, "minute": 10}
